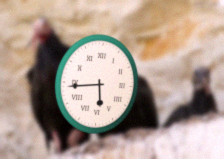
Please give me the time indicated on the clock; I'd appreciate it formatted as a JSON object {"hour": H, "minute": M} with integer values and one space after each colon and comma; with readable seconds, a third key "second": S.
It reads {"hour": 5, "minute": 44}
